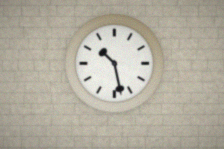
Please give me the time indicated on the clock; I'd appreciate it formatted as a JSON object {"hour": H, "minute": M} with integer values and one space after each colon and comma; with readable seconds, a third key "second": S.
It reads {"hour": 10, "minute": 28}
